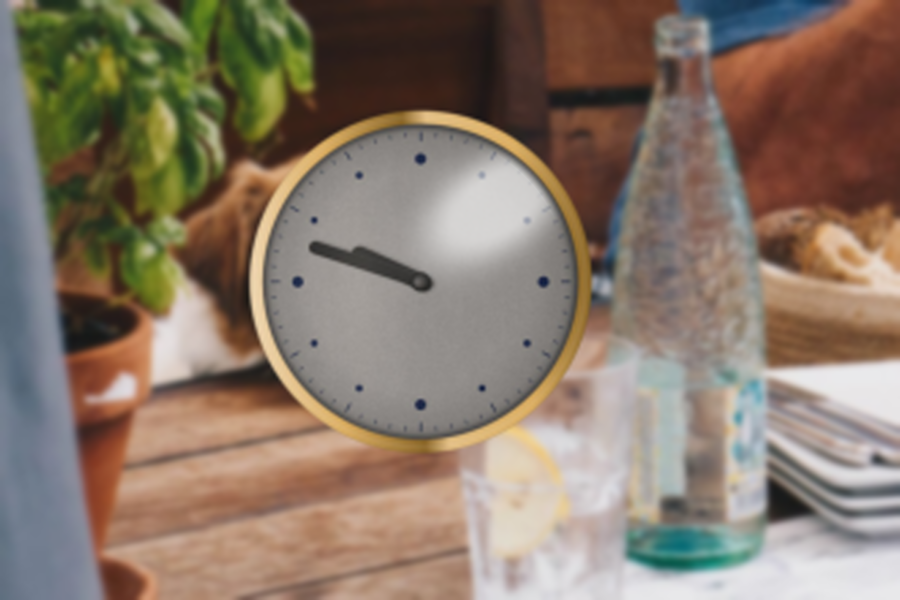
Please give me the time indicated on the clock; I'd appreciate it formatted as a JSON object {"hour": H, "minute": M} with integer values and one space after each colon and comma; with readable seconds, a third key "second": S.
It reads {"hour": 9, "minute": 48}
